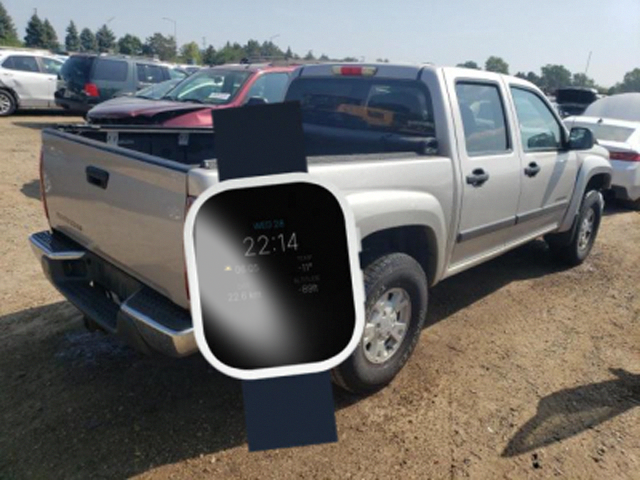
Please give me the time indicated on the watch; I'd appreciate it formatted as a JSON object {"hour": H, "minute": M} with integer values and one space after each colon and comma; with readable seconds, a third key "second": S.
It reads {"hour": 22, "minute": 14}
